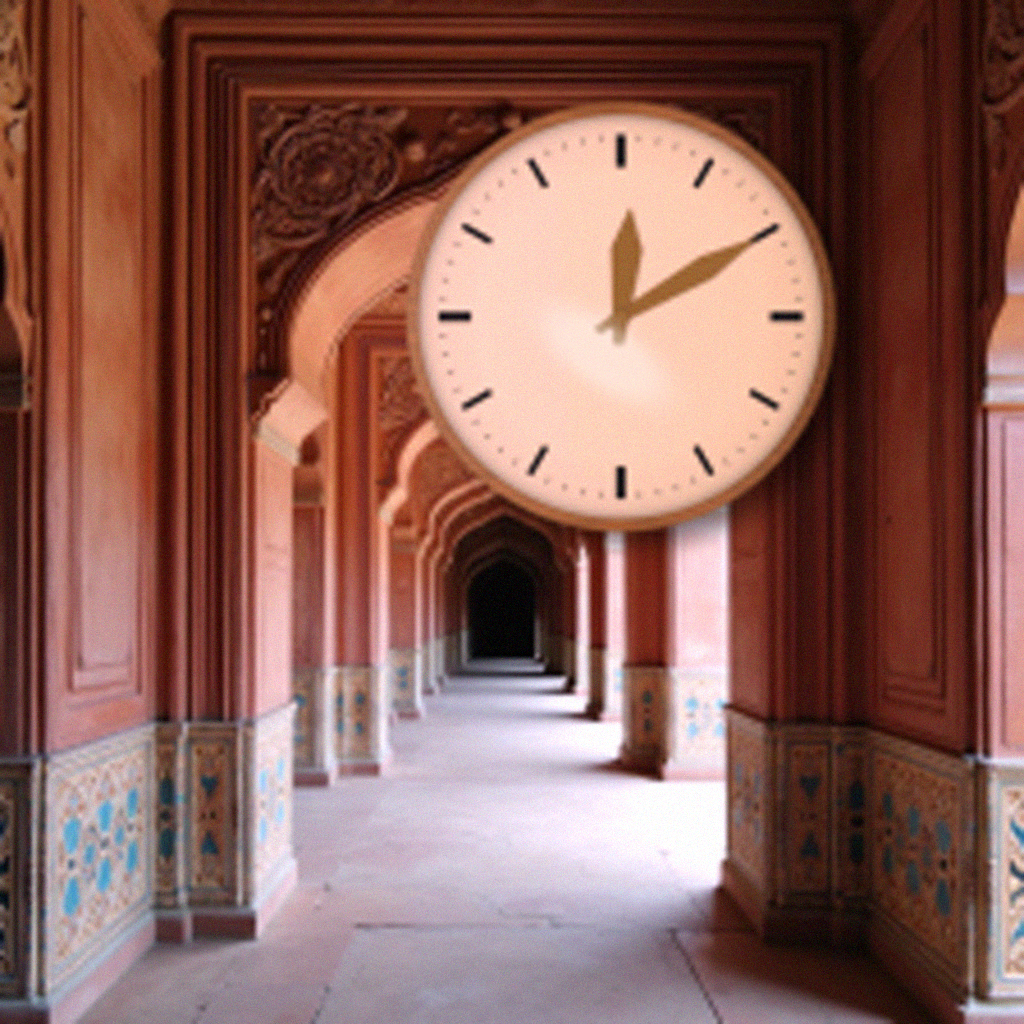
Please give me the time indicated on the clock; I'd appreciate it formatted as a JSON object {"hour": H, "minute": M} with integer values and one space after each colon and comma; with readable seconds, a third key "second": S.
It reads {"hour": 12, "minute": 10}
